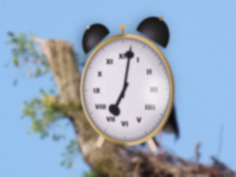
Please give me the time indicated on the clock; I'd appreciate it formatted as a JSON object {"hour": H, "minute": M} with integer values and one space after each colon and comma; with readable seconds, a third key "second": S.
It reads {"hour": 7, "minute": 2}
